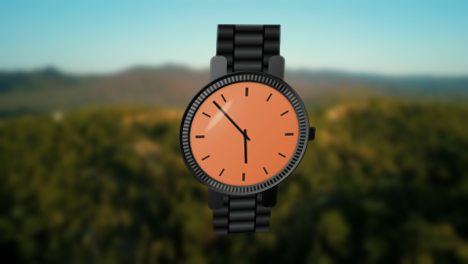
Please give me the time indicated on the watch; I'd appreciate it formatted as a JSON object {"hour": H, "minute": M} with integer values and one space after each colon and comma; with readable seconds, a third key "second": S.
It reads {"hour": 5, "minute": 53}
